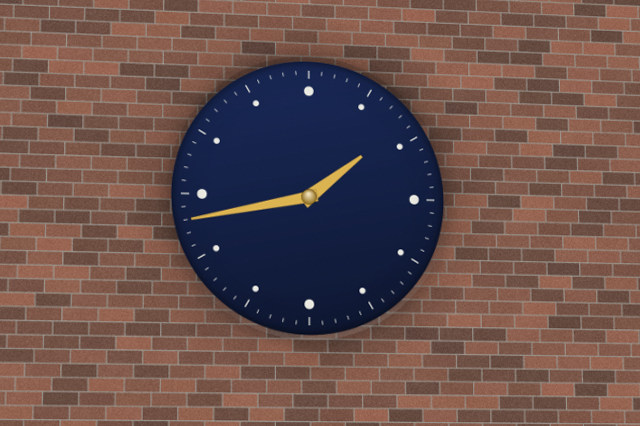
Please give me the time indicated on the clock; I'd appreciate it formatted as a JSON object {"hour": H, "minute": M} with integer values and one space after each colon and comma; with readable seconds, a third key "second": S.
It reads {"hour": 1, "minute": 43}
